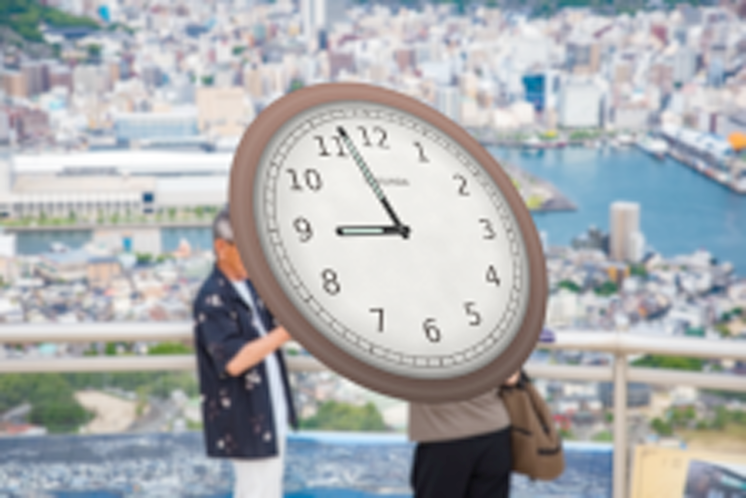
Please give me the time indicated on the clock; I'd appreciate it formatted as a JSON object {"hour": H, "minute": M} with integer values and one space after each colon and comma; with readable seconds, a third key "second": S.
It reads {"hour": 8, "minute": 57}
